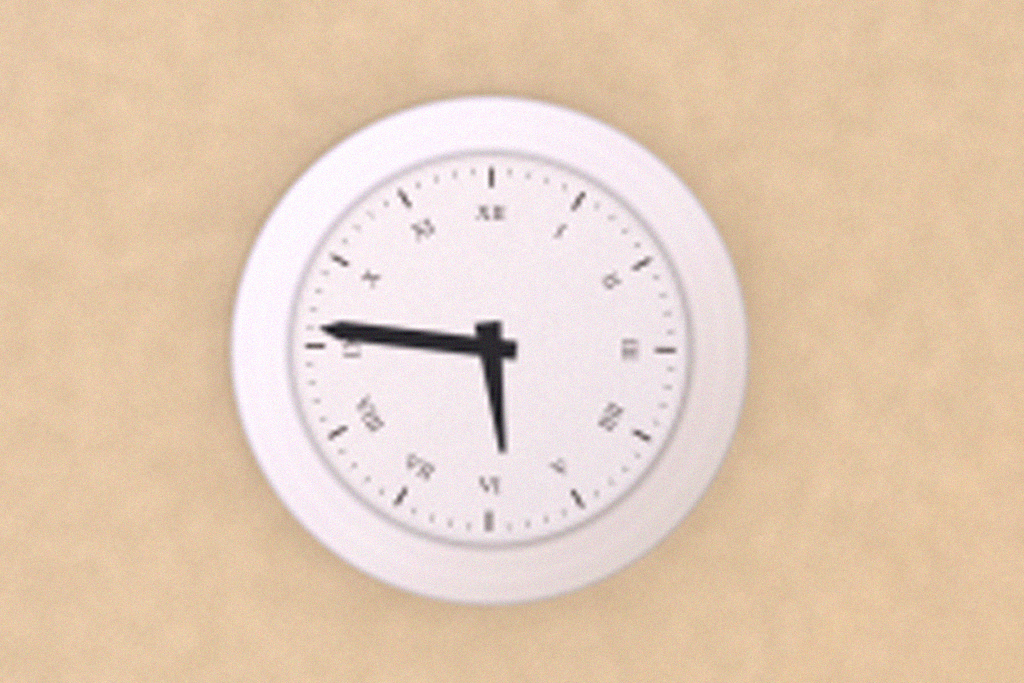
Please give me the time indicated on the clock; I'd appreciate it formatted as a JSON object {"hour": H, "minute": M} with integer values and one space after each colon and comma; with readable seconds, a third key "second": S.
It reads {"hour": 5, "minute": 46}
